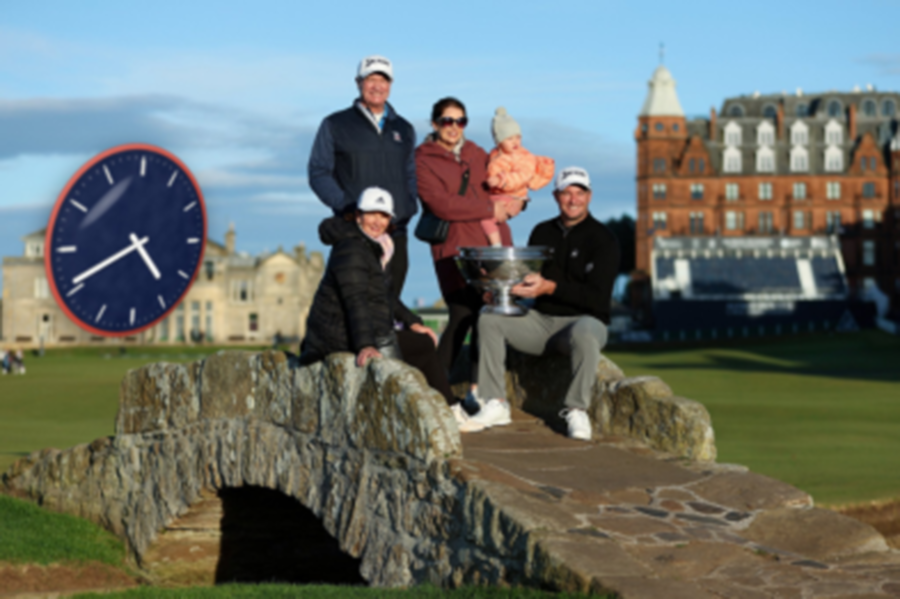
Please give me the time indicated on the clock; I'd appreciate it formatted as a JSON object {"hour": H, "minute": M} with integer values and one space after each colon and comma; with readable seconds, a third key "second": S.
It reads {"hour": 4, "minute": 41}
